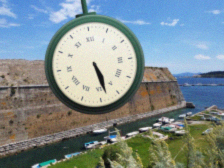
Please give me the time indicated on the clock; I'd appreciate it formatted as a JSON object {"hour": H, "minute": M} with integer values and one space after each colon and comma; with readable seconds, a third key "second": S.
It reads {"hour": 5, "minute": 28}
